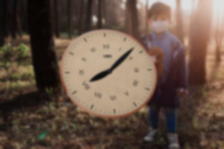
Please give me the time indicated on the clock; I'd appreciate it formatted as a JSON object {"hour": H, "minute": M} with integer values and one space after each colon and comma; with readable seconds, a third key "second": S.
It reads {"hour": 8, "minute": 8}
